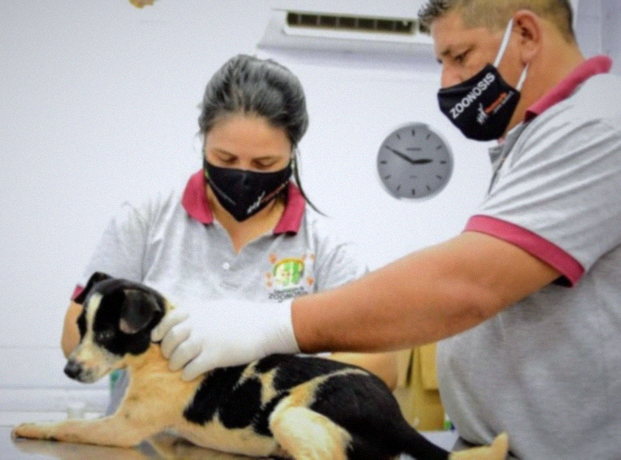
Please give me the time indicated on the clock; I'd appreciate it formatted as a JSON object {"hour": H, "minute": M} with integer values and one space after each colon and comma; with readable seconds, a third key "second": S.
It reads {"hour": 2, "minute": 50}
